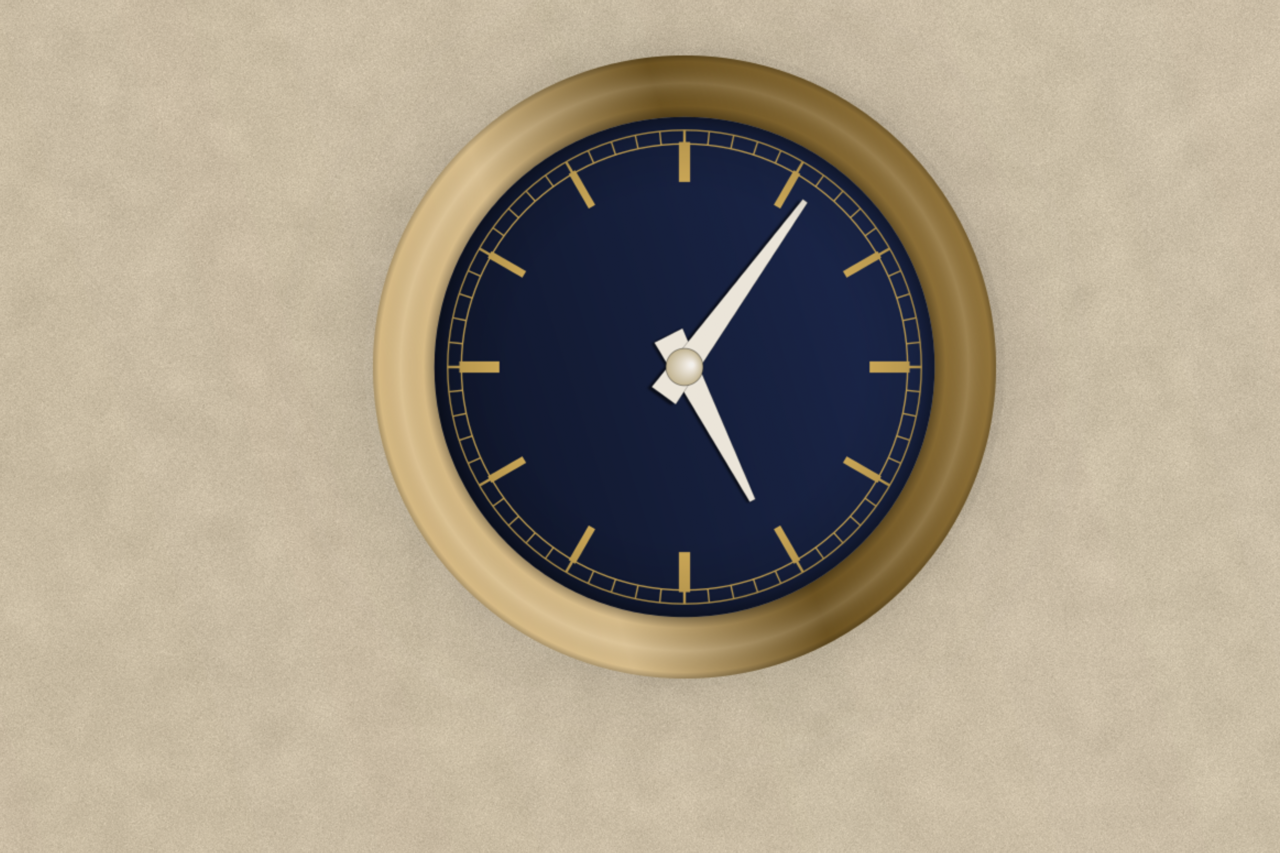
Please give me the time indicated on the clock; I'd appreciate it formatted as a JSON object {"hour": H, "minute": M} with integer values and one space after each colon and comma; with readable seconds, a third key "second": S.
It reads {"hour": 5, "minute": 6}
